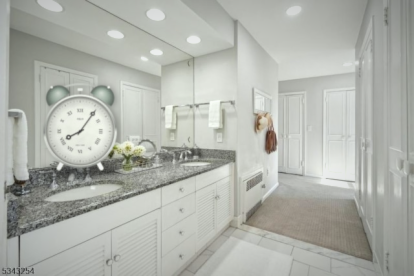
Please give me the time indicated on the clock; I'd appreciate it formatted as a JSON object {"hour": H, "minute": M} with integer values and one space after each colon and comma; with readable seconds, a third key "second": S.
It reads {"hour": 8, "minute": 6}
